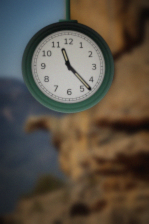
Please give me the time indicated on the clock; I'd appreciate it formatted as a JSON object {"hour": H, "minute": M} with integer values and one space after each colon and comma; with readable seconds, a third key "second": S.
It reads {"hour": 11, "minute": 23}
